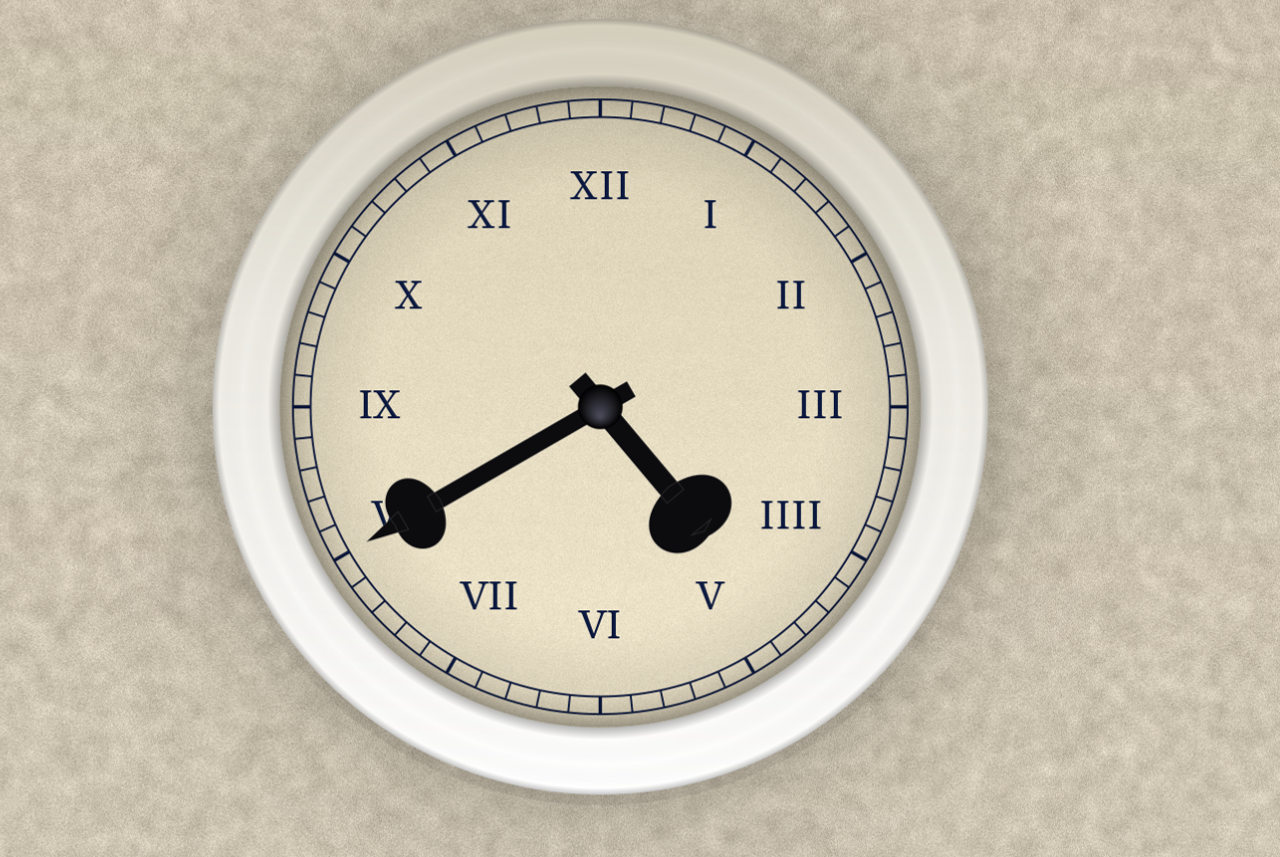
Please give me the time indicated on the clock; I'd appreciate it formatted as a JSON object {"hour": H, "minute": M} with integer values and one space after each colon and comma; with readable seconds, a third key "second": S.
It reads {"hour": 4, "minute": 40}
